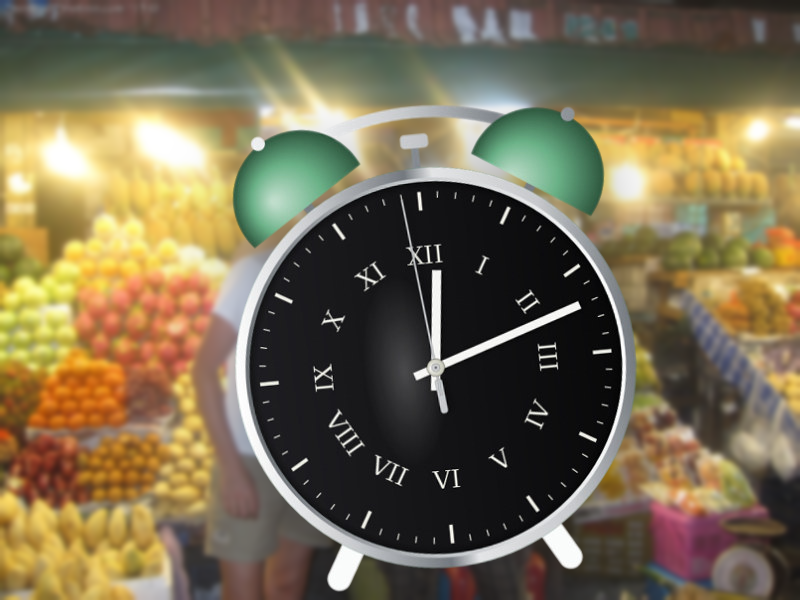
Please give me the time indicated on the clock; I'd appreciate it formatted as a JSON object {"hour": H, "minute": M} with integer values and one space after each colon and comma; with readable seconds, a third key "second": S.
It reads {"hour": 12, "minute": 11, "second": 59}
